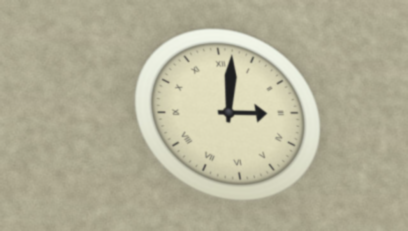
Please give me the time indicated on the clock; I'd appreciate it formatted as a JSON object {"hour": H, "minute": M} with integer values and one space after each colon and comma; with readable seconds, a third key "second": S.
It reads {"hour": 3, "minute": 2}
